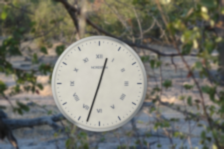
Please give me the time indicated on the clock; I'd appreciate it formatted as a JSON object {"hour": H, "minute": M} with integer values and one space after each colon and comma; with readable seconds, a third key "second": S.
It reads {"hour": 12, "minute": 33}
